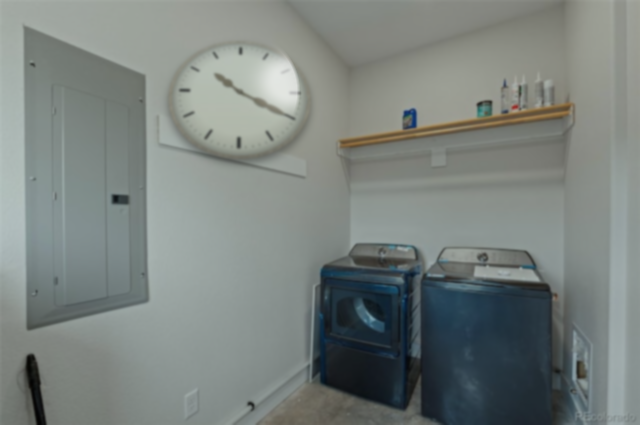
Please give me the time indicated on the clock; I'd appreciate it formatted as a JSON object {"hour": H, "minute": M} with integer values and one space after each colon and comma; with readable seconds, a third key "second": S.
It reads {"hour": 10, "minute": 20}
